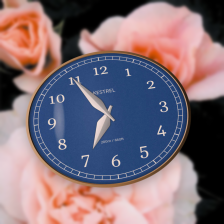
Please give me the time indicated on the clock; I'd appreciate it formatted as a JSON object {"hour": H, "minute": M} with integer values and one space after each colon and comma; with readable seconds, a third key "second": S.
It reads {"hour": 6, "minute": 55}
